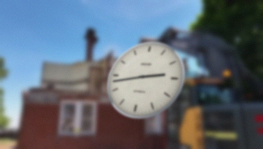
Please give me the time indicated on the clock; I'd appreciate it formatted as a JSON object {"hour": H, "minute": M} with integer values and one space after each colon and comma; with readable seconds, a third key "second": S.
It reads {"hour": 2, "minute": 43}
